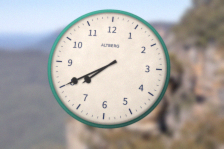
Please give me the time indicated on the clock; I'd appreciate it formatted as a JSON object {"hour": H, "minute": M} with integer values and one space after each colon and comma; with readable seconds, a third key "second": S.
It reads {"hour": 7, "minute": 40}
